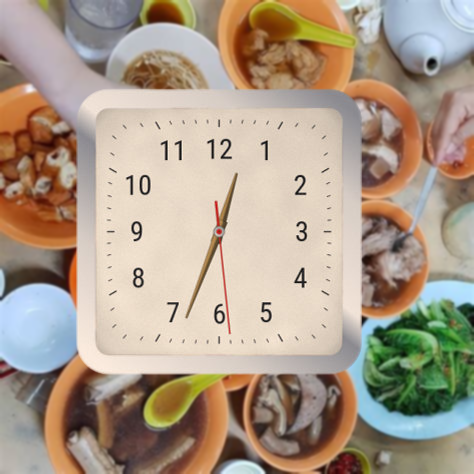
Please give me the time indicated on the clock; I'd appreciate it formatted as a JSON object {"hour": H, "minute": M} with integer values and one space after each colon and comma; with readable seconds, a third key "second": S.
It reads {"hour": 12, "minute": 33, "second": 29}
